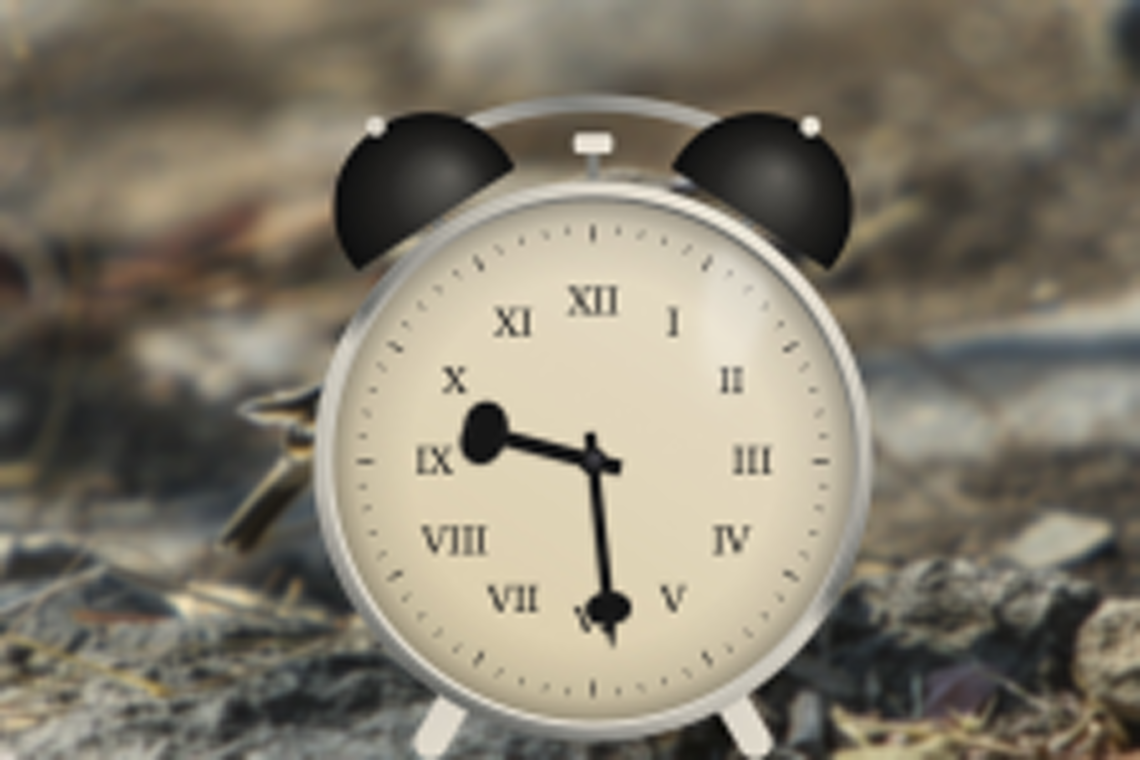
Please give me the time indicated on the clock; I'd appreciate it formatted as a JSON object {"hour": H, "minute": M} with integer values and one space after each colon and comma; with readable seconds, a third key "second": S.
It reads {"hour": 9, "minute": 29}
